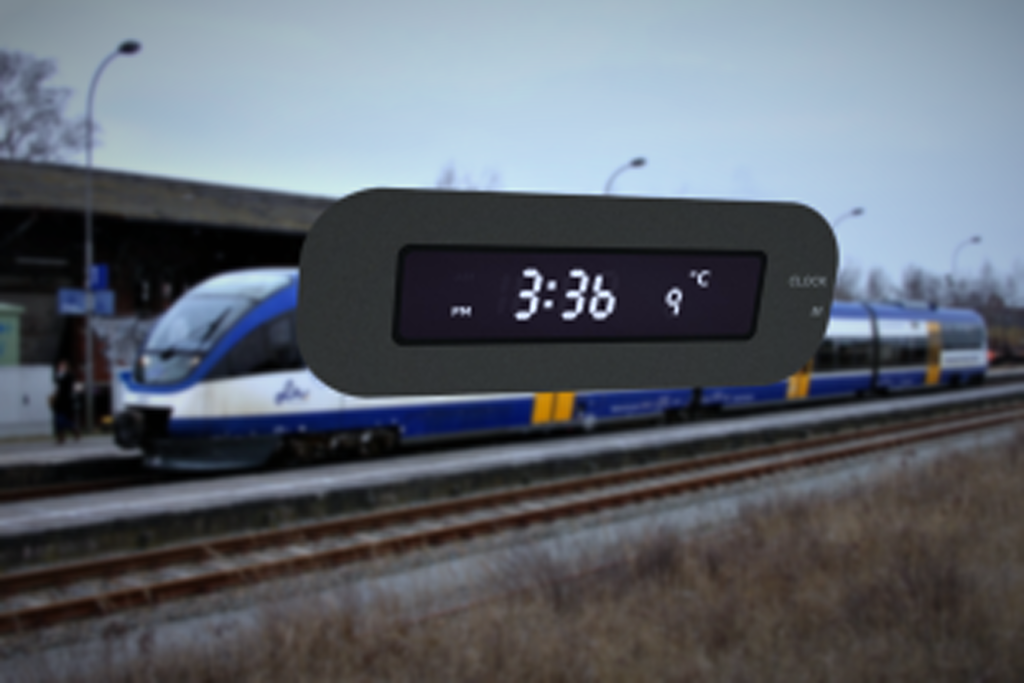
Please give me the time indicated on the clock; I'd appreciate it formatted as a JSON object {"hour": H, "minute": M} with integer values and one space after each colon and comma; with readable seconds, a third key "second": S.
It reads {"hour": 3, "minute": 36}
